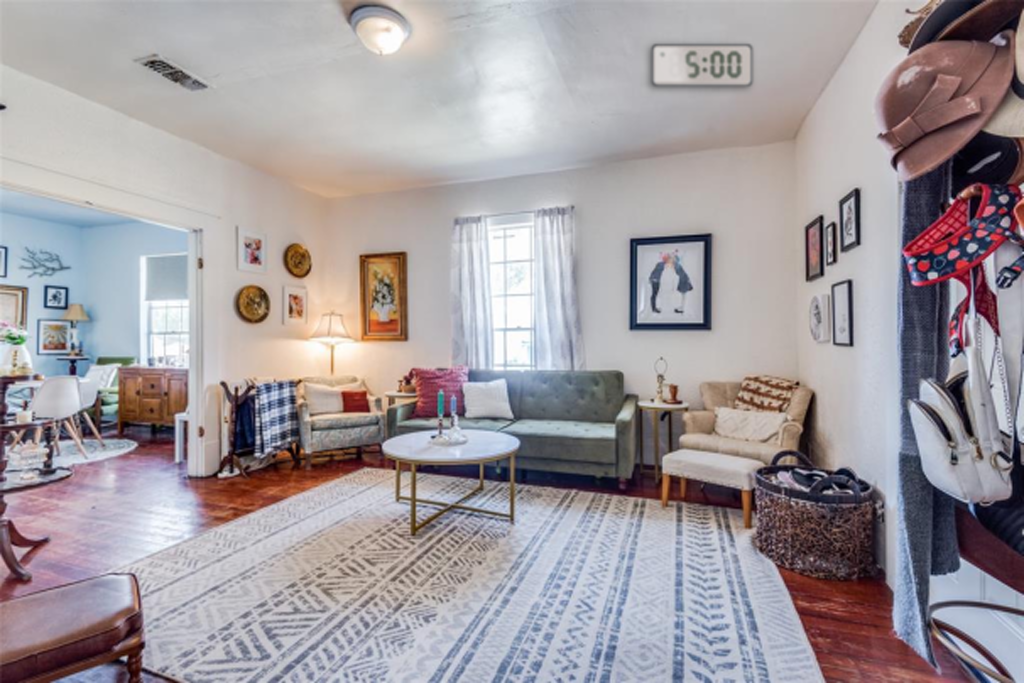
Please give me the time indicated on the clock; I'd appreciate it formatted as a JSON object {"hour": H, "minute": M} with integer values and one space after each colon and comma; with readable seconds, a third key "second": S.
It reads {"hour": 5, "minute": 0}
